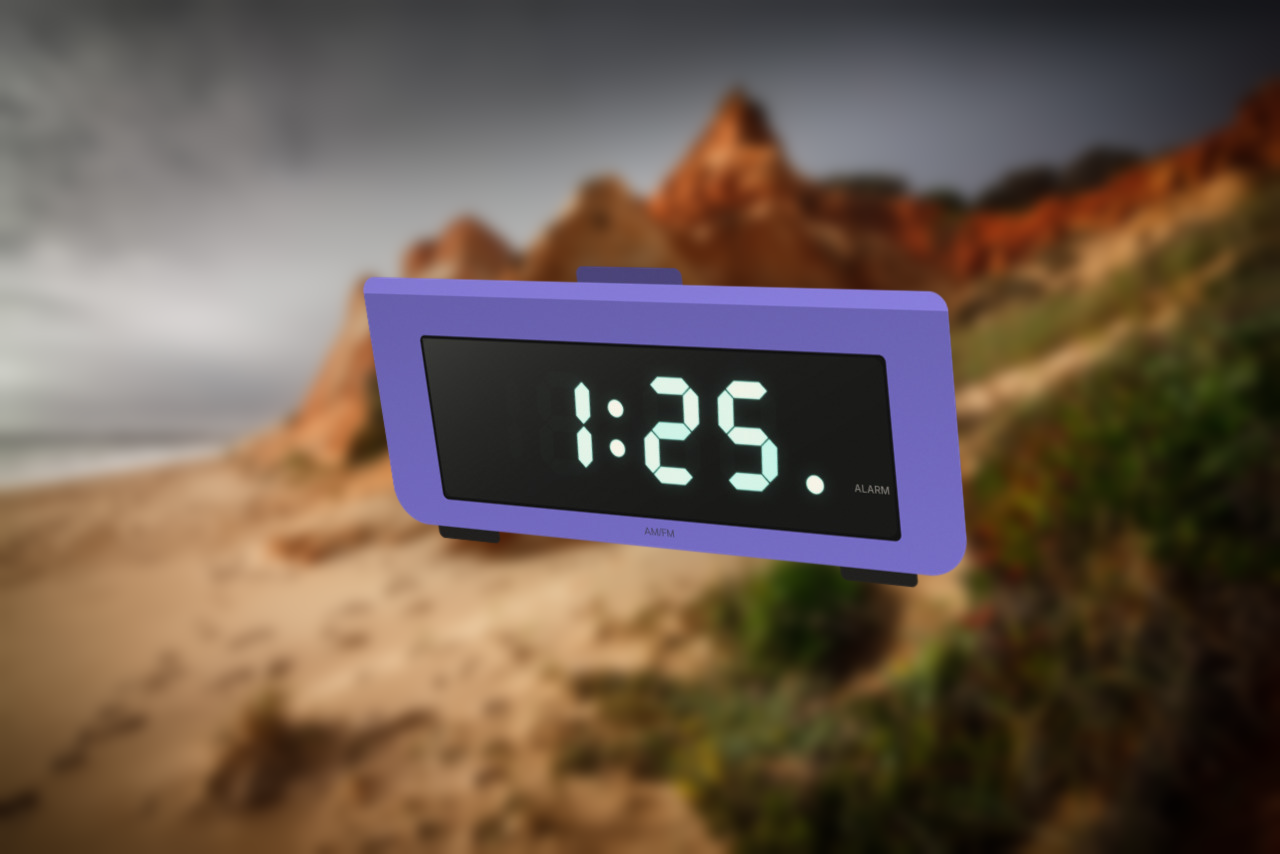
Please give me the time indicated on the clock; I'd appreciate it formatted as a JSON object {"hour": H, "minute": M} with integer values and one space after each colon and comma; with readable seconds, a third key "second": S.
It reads {"hour": 1, "minute": 25}
